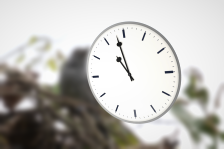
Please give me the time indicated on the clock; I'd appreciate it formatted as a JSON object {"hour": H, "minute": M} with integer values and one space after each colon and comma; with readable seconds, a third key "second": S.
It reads {"hour": 10, "minute": 58}
